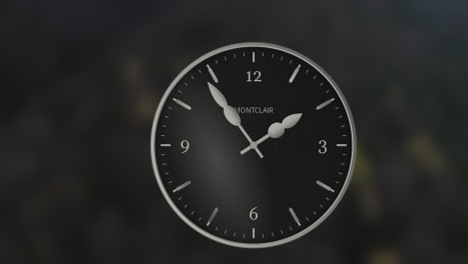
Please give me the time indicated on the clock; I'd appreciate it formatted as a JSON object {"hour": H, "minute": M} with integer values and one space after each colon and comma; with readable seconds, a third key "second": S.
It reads {"hour": 1, "minute": 54}
